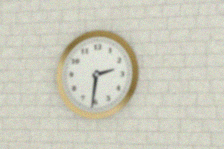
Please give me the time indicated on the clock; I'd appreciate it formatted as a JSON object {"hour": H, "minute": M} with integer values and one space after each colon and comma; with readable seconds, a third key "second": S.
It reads {"hour": 2, "minute": 31}
